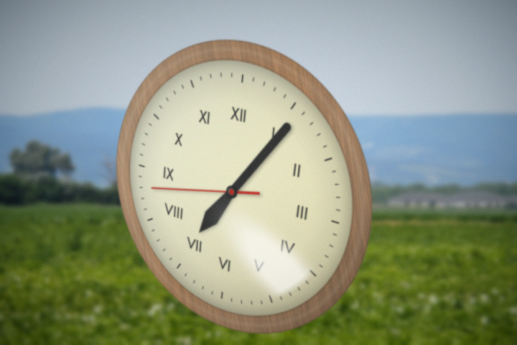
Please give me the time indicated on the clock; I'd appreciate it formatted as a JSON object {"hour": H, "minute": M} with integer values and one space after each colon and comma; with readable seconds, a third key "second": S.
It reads {"hour": 7, "minute": 5, "second": 43}
